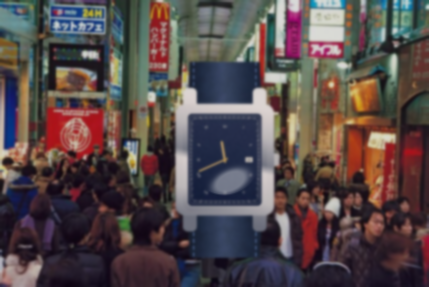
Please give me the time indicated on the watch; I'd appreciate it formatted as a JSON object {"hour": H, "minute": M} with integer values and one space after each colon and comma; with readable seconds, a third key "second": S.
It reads {"hour": 11, "minute": 41}
